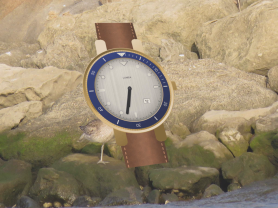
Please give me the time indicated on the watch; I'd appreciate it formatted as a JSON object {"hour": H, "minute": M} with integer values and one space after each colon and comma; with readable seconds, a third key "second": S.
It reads {"hour": 6, "minute": 33}
